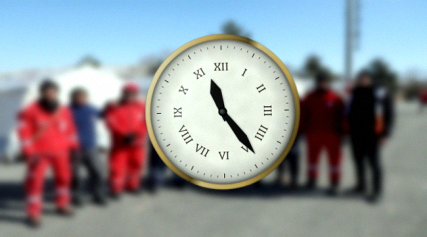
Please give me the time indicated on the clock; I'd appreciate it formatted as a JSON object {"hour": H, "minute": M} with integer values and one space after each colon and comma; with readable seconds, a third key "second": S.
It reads {"hour": 11, "minute": 24}
